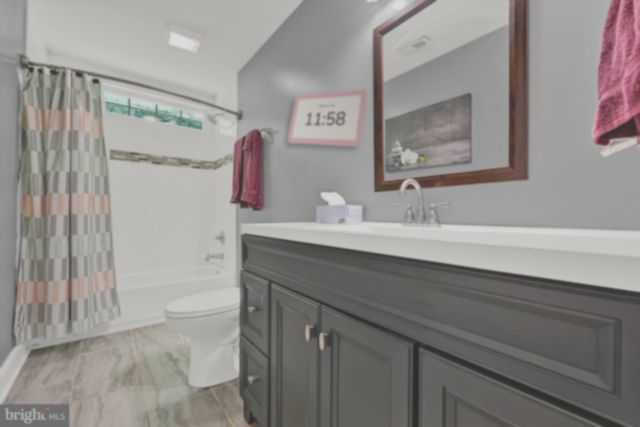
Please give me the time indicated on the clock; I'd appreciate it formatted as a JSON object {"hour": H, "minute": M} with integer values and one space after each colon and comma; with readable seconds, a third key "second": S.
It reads {"hour": 11, "minute": 58}
